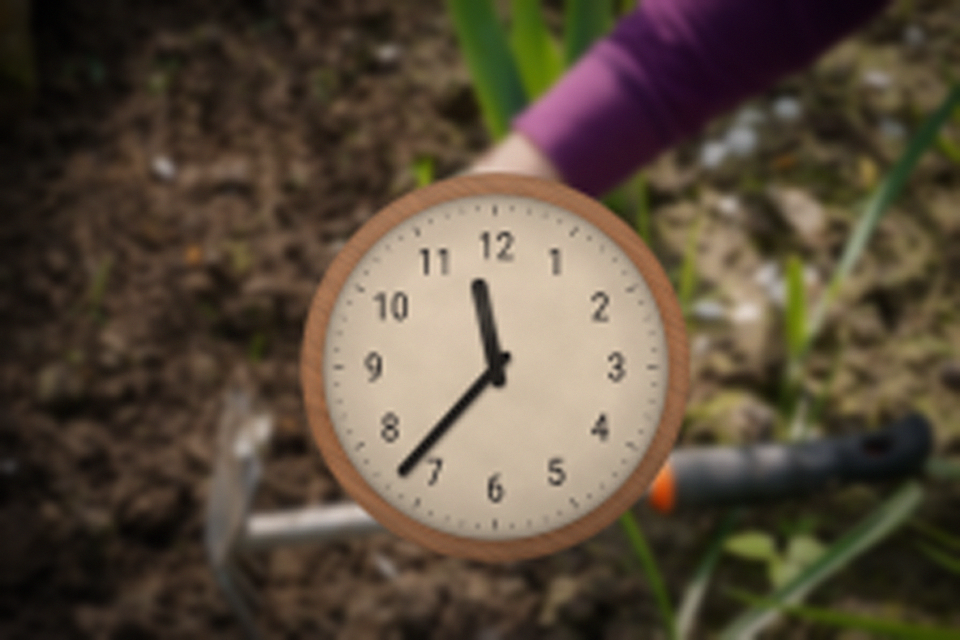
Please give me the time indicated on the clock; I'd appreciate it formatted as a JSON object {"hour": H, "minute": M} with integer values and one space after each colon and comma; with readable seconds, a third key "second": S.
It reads {"hour": 11, "minute": 37}
